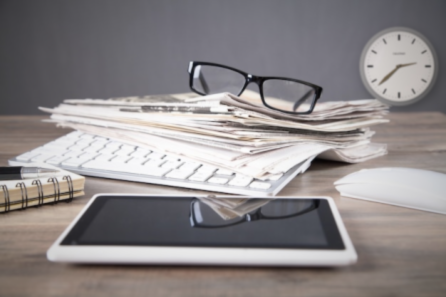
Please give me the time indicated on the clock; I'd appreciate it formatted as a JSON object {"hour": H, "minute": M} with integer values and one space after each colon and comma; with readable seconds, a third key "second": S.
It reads {"hour": 2, "minute": 38}
